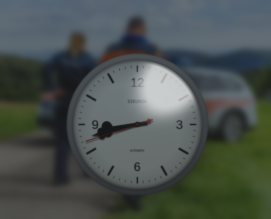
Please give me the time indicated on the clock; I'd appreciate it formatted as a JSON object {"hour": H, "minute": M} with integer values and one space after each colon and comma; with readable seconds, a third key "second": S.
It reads {"hour": 8, "minute": 42, "second": 42}
